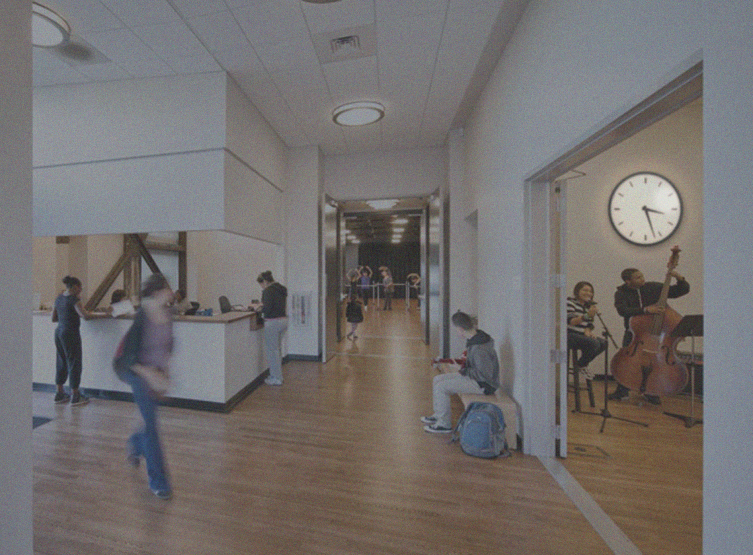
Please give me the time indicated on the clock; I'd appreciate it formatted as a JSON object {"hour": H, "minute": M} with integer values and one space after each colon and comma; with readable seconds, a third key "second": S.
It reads {"hour": 3, "minute": 27}
